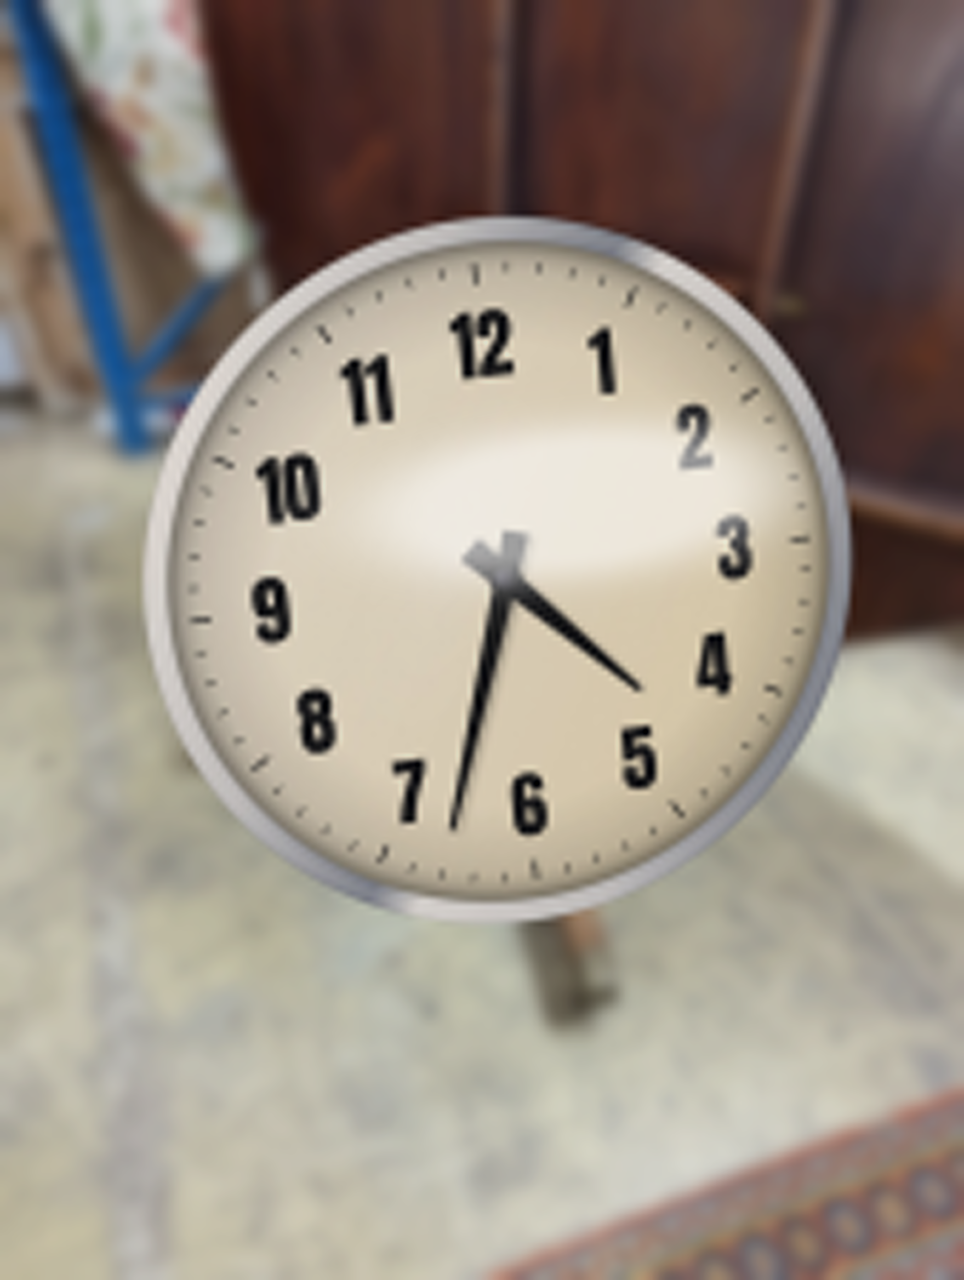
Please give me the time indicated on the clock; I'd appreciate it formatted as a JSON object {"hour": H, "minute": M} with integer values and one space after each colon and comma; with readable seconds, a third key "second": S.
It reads {"hour": 4, "minute": 33}
